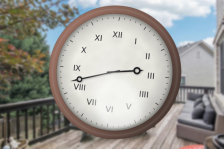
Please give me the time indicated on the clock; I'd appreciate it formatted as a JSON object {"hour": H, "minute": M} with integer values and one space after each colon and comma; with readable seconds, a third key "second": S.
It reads {"hour": 2, "minute": 42}
